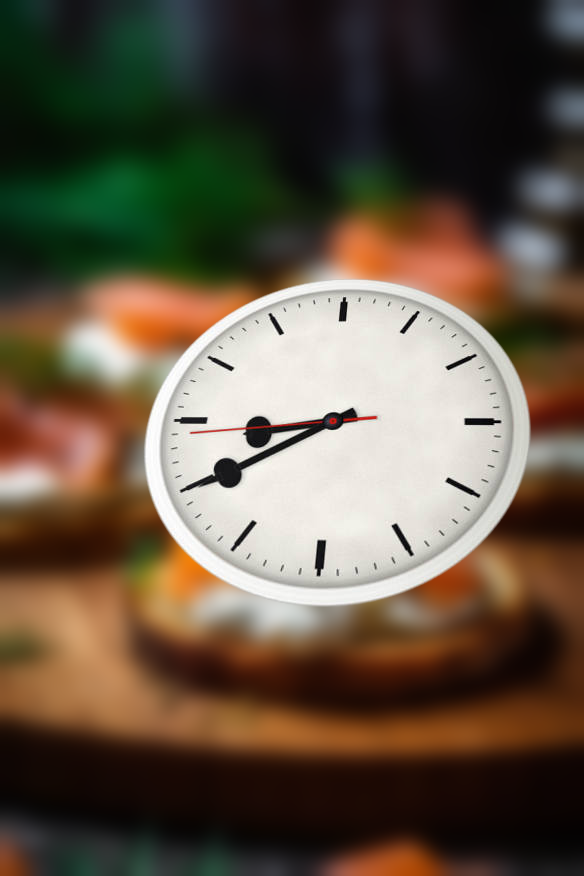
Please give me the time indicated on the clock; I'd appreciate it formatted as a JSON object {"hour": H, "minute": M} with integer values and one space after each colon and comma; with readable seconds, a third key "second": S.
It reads {"hour": 8, "minute": 39, "second": 44}
